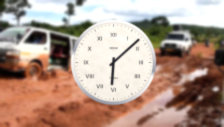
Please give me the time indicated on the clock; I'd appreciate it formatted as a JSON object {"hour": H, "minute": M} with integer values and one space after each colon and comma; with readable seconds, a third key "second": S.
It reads {"hour": 6, "minute": 8}
